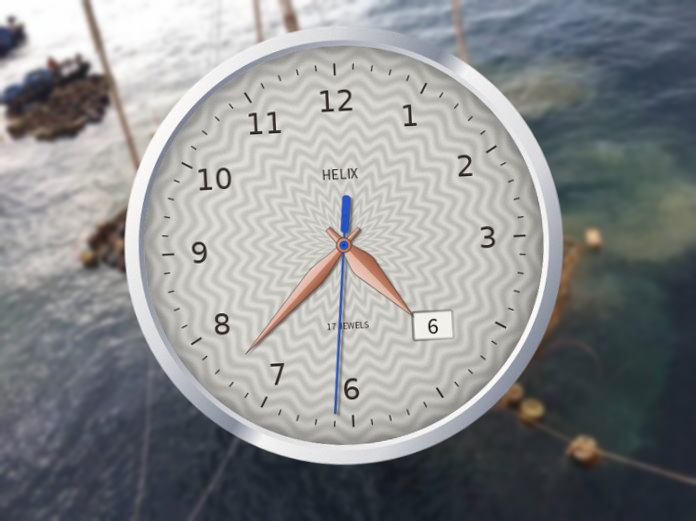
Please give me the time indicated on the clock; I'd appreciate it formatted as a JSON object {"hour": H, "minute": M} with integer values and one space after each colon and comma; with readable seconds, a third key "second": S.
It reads {"hour": 4, "minute": 37, "second": 31}
